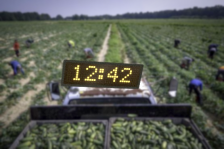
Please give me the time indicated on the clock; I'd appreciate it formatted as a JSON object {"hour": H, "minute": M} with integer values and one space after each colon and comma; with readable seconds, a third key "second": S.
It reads {"hour": 12, "minute": 42}
